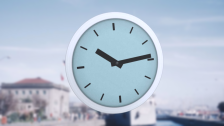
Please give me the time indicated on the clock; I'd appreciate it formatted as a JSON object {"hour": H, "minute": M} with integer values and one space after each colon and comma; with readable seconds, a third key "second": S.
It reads {"hour": 10, "minute": 14}
